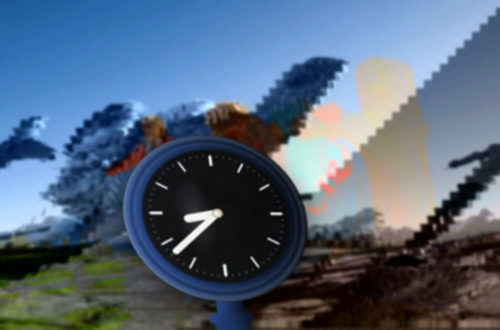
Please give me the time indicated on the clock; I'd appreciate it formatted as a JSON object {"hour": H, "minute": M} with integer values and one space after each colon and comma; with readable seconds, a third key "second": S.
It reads {"hour": 8, "minute": 38}
